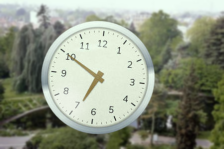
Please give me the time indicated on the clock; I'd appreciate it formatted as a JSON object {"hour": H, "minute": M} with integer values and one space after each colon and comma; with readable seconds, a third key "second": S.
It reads {"hour": 6, "minute": 50}
